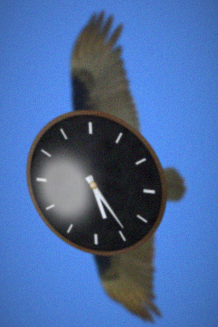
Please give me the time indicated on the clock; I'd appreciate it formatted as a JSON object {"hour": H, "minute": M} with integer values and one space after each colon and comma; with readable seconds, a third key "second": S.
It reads {"hour": 5, "minute": 24}
